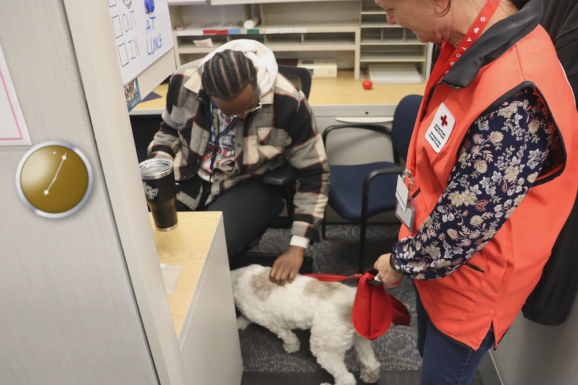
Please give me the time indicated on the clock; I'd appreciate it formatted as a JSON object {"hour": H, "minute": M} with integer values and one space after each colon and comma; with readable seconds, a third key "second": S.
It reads {"hour": 7, "minute": 4}
